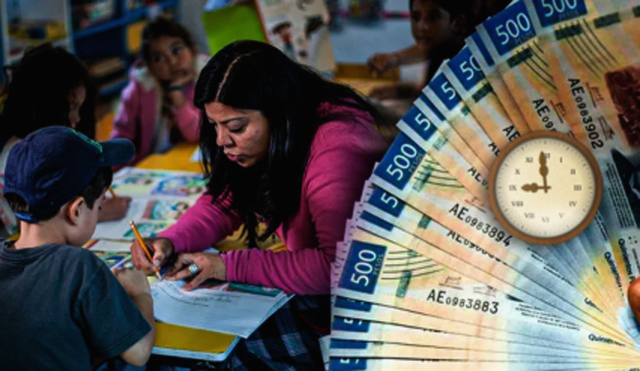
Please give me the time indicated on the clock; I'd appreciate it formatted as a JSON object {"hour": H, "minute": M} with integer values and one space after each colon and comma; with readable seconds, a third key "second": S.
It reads {"hour": 8, "minute": 59}
